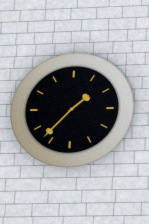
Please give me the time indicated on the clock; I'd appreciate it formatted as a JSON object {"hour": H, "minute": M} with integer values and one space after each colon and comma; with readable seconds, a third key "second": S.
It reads {"hour": 1, "minute": 37}
